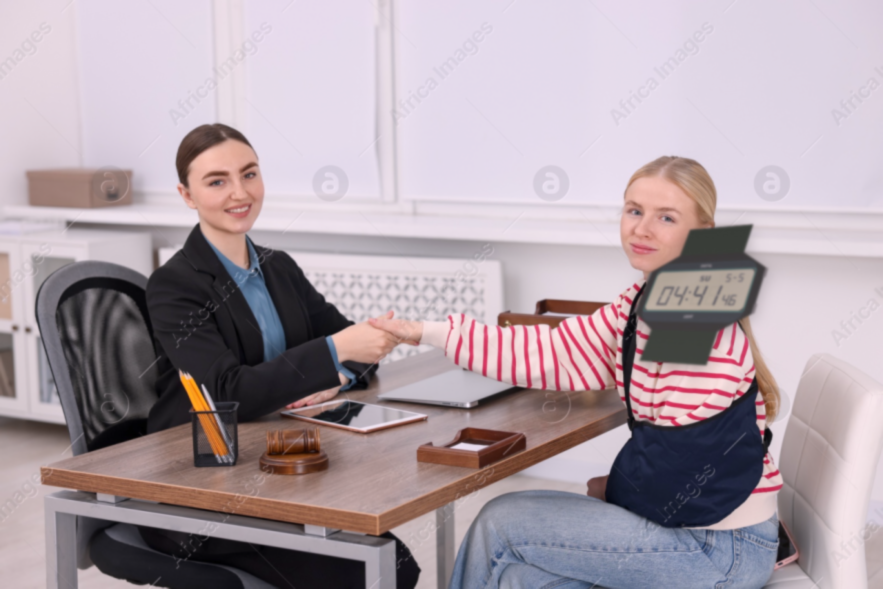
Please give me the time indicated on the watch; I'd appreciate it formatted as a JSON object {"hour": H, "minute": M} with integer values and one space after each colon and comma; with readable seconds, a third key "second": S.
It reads {"hour": 4, "minute": 41}
